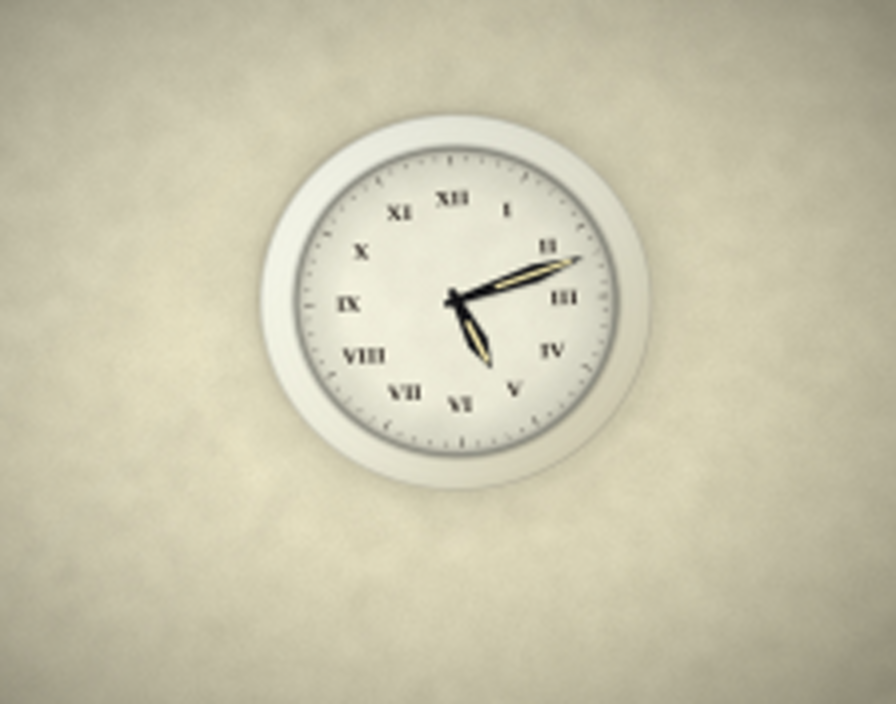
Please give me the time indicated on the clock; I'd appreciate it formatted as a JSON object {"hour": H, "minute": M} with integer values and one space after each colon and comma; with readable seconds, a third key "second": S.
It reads {"hour": 5, "minute": 12}
